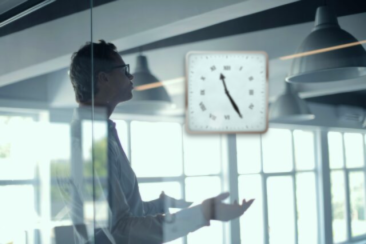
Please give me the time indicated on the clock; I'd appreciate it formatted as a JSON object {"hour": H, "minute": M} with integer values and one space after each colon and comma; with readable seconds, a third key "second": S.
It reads {"hour": 11, "minute": 25}
